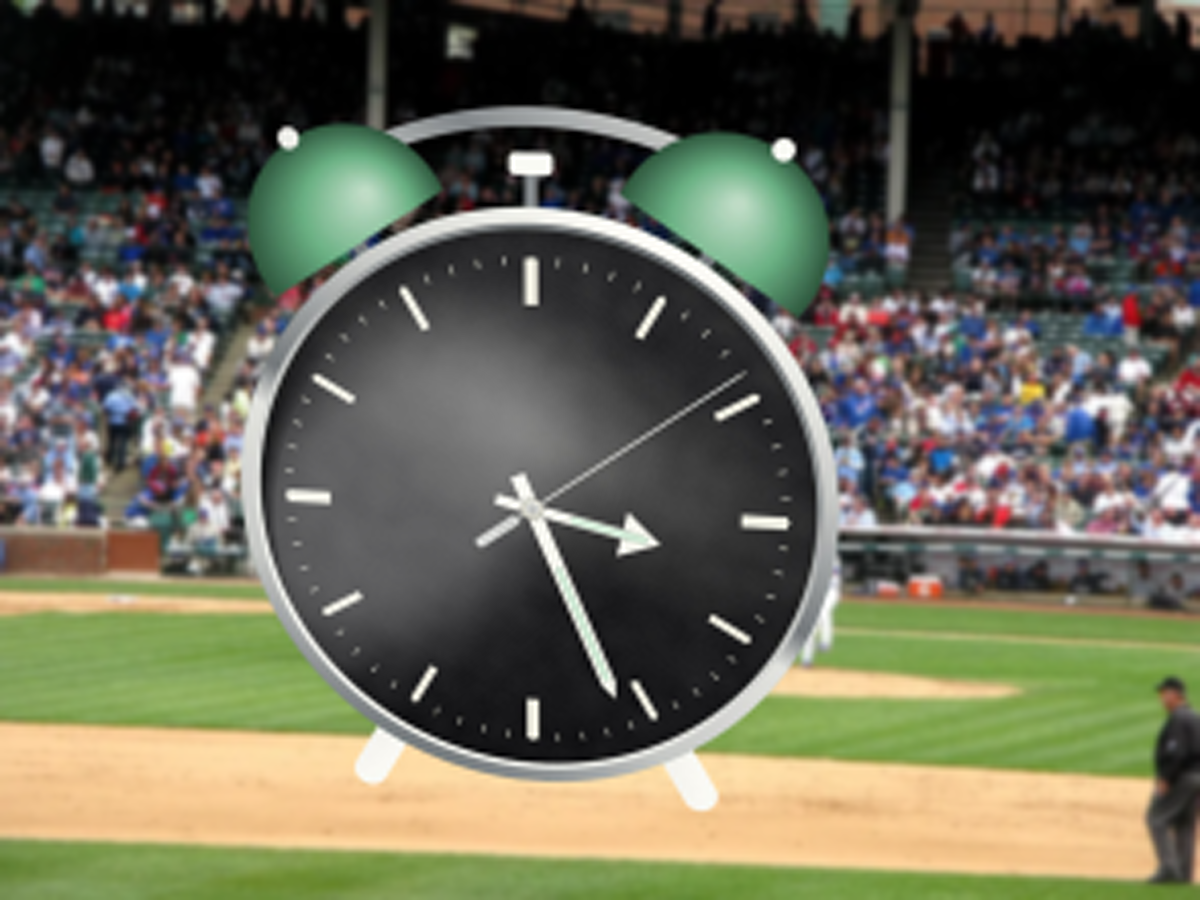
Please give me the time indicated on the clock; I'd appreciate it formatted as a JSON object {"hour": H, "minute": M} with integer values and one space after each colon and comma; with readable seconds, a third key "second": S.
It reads {"hour": 3, "minute": 26, "second": 9}
